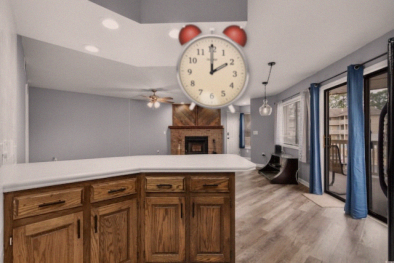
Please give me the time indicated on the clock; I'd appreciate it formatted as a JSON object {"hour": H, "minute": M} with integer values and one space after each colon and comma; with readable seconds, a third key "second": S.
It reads {"hour": 2, "minute": 0}
